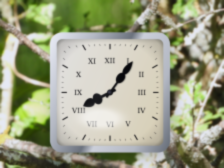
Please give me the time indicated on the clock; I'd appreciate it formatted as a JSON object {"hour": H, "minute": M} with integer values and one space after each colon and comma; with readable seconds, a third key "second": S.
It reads {"hour": 8, "minute": 6}
